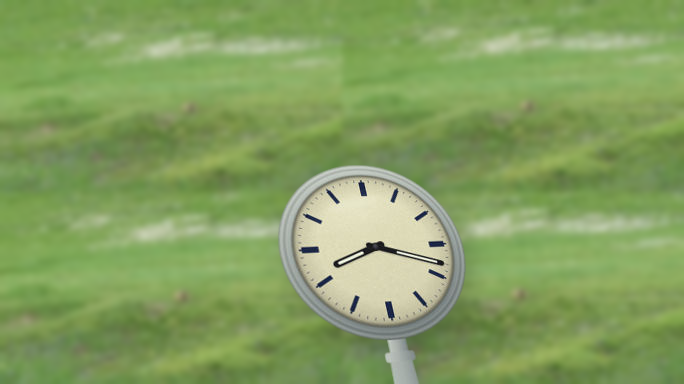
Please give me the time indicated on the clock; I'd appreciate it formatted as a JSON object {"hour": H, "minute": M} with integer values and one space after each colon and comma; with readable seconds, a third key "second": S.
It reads {"hour": 8, "minute": 18}
